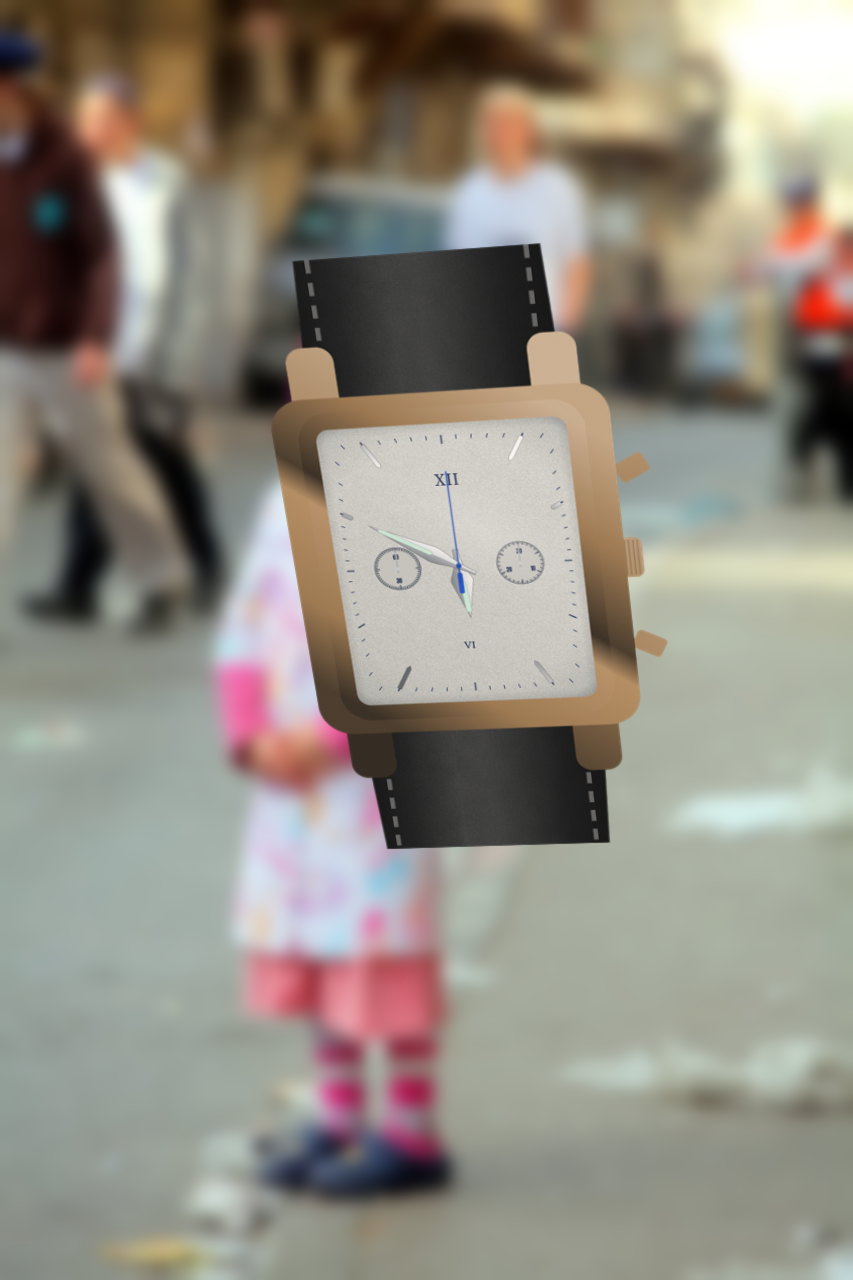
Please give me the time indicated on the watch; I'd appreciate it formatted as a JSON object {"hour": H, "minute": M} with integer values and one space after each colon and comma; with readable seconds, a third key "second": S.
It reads {"hour": 5, "minute": 50}
